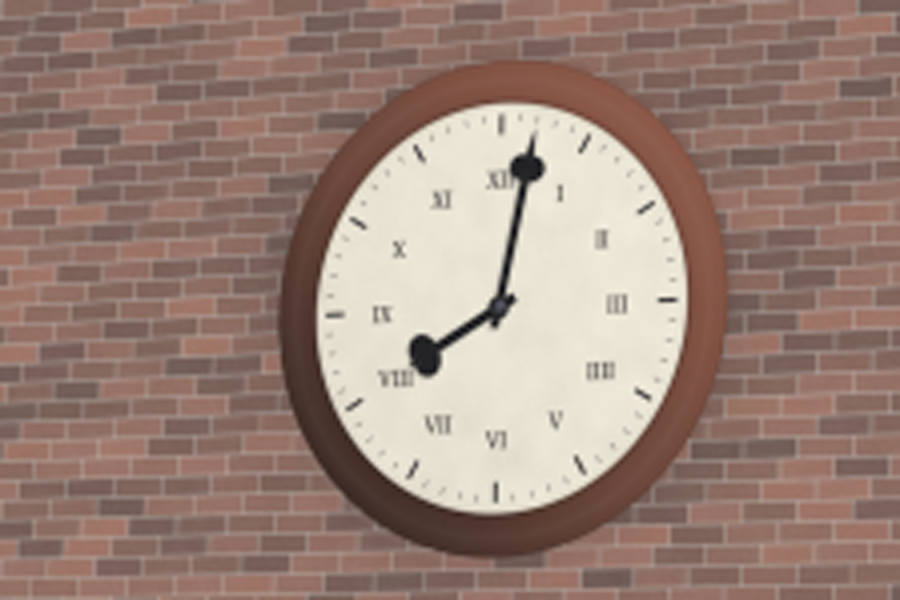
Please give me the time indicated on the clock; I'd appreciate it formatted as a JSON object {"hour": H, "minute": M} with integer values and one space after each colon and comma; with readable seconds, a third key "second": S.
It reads {"hour": 8, "minute": 2}
